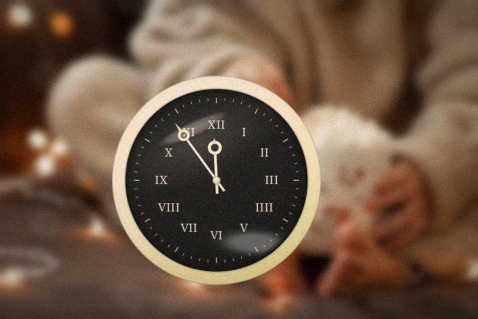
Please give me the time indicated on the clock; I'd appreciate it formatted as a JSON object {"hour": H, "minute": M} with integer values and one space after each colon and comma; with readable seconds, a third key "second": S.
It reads {"hour": 11, "minute": 54}
